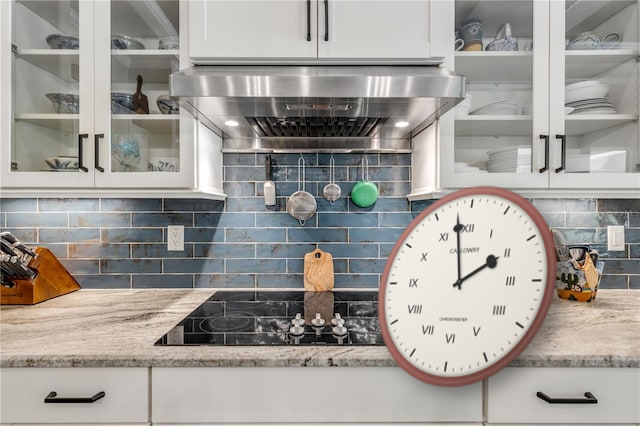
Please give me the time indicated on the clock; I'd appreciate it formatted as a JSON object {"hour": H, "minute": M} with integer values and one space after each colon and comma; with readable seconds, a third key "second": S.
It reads {"hour": 1, "minute": 58}
